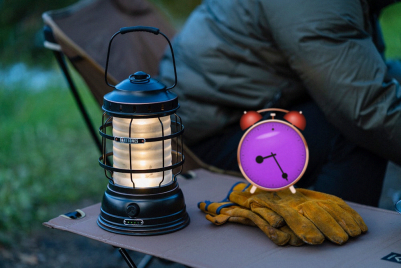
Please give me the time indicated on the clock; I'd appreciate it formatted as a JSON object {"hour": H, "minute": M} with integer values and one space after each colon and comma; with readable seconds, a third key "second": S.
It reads {"hour": 8, "minute": 25}
